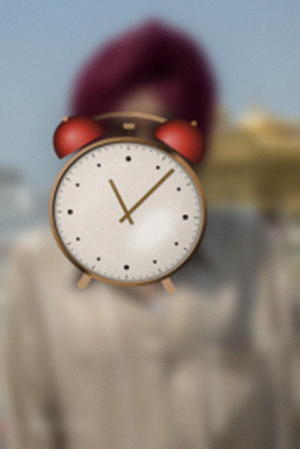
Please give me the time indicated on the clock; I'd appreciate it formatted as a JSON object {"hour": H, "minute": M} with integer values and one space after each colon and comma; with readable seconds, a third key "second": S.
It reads {"hour": 11, "minute": 7}
